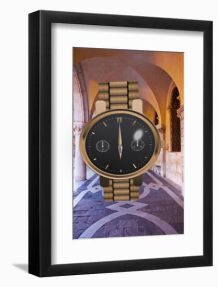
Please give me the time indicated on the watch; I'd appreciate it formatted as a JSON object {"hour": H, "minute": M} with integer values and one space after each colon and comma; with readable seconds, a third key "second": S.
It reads {"hour": 6, "minute": 0}
